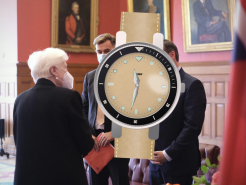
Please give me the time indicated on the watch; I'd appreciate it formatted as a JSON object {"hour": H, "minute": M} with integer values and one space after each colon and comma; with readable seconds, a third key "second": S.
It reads {"hour": 11, "minute": 32}
